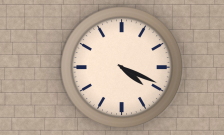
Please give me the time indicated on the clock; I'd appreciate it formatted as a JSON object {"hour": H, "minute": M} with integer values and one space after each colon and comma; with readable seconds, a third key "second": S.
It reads {"hour": 4, "minute": 19}
